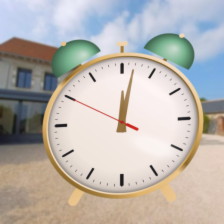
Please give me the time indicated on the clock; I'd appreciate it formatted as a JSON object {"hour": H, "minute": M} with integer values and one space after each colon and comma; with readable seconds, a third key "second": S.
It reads {"hour": 12, "minute": 1, "second": 50}
